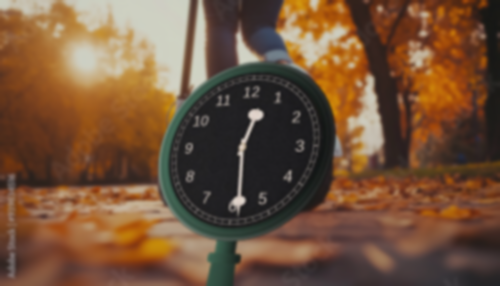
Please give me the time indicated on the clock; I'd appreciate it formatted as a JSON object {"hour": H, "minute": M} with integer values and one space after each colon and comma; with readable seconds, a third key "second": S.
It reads {"hour": 12, "minute": 29}
